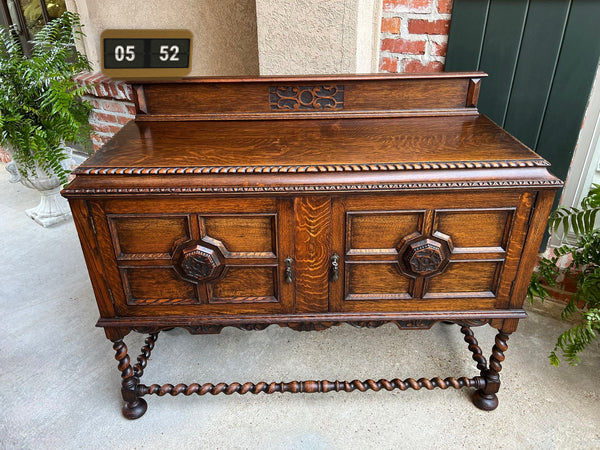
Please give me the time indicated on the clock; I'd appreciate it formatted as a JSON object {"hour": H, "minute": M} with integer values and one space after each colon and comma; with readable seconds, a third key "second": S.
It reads {"hour": 5, "minute": 52}
